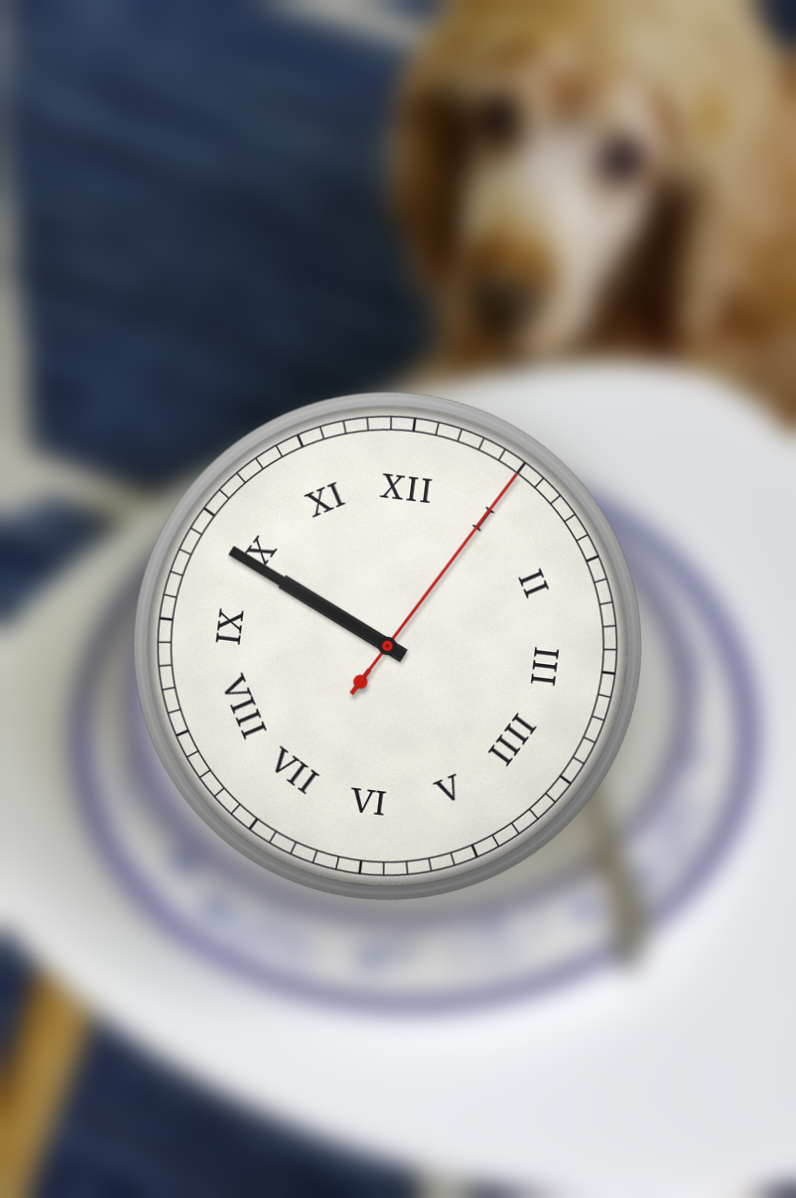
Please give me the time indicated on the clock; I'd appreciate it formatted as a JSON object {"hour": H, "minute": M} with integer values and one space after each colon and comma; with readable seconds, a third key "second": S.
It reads {"hour": 9, "minute": 49, "second": 5}
